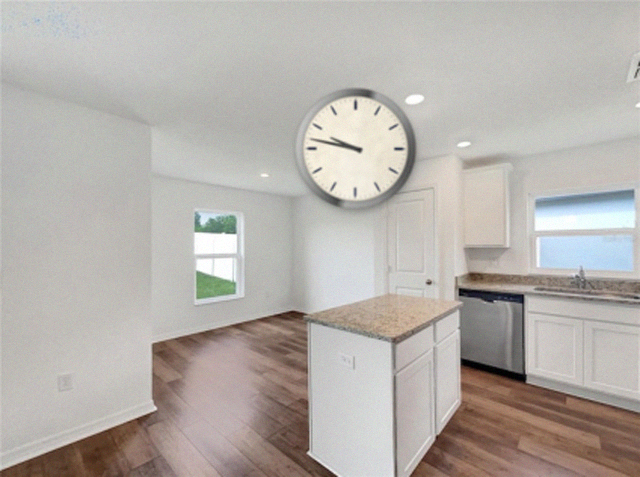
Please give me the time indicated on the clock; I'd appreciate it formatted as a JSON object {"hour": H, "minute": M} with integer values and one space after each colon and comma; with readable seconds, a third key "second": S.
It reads {"hour": 9, "minute": 47}
